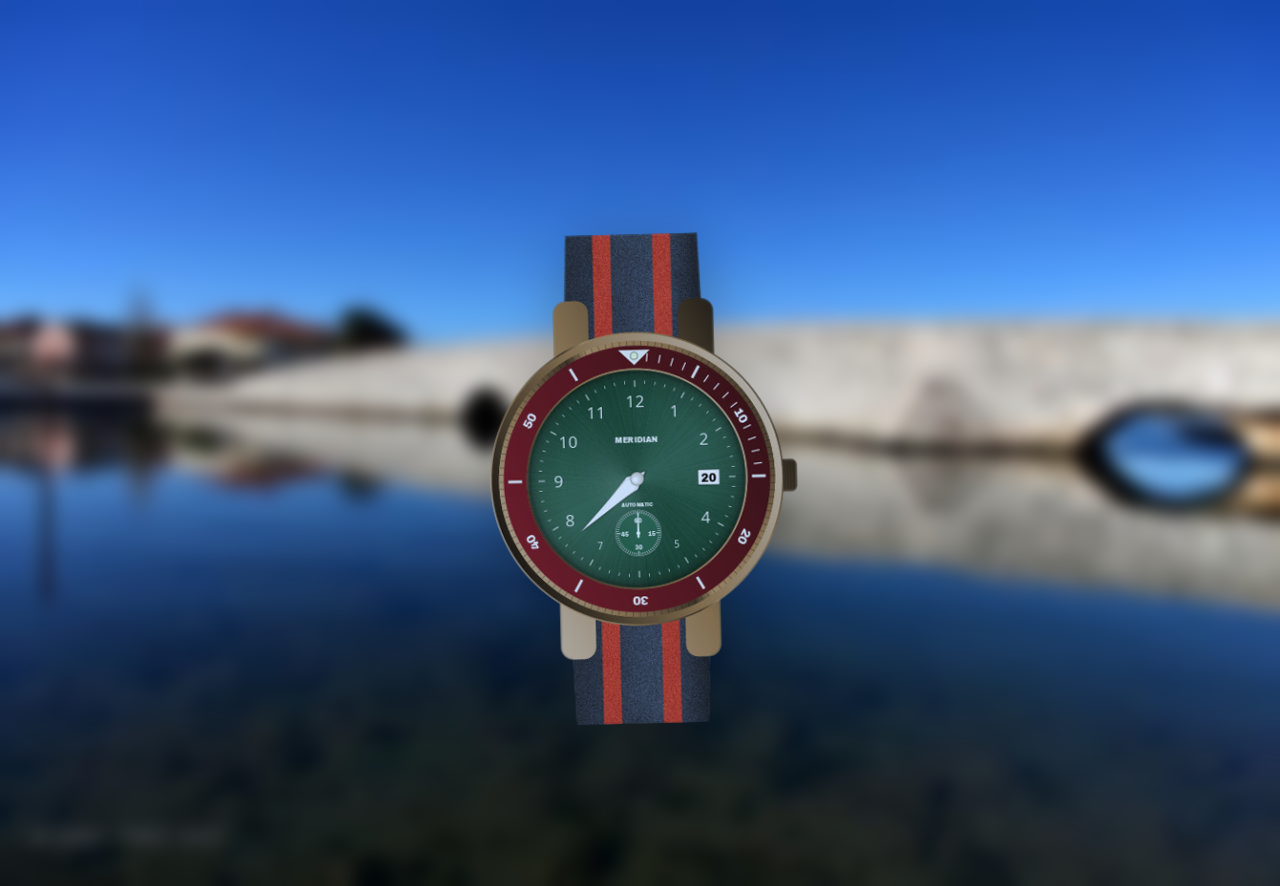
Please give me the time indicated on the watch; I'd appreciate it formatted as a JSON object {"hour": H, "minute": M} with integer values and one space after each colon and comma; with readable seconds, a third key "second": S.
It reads {"hour": 7, "minute": 38}
